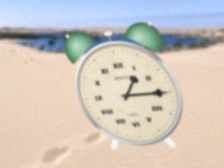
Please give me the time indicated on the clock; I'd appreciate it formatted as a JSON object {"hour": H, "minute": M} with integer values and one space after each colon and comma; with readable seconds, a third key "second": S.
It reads {"hour": 1, "minute": 15}
